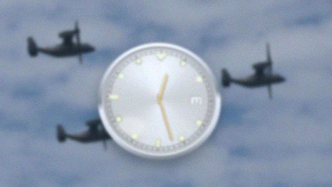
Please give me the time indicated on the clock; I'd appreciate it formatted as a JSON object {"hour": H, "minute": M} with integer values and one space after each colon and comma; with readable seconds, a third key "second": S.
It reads {"hour": 12, "minute": 27}
